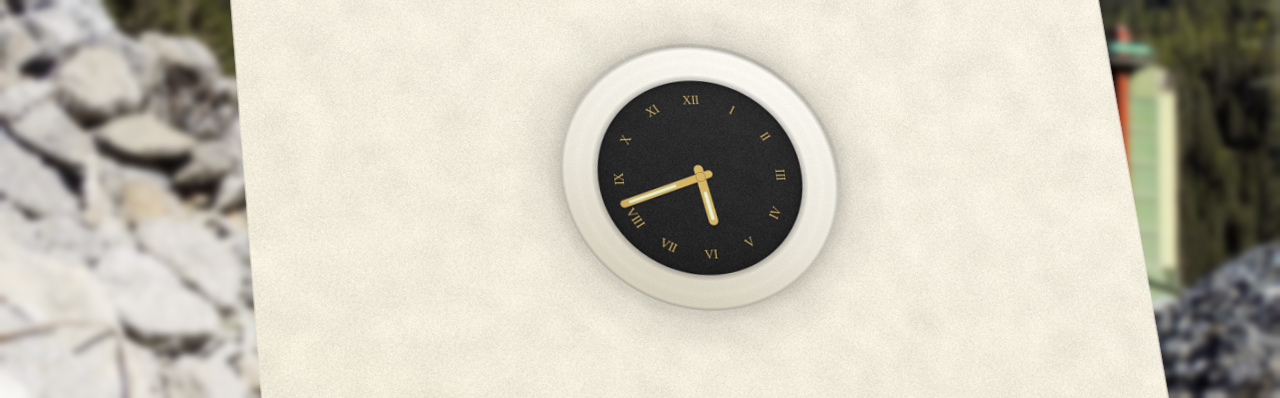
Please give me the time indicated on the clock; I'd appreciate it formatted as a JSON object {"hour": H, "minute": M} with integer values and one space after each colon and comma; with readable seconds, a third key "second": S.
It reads {"hour": 5, "minute": 42}
